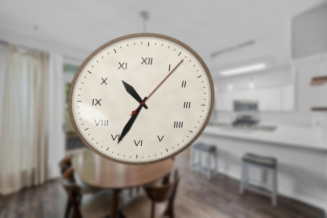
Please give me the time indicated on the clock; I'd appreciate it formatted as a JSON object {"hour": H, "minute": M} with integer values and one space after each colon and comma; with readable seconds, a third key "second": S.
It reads {"hour": 10, "minute": 34, "second": 6}
